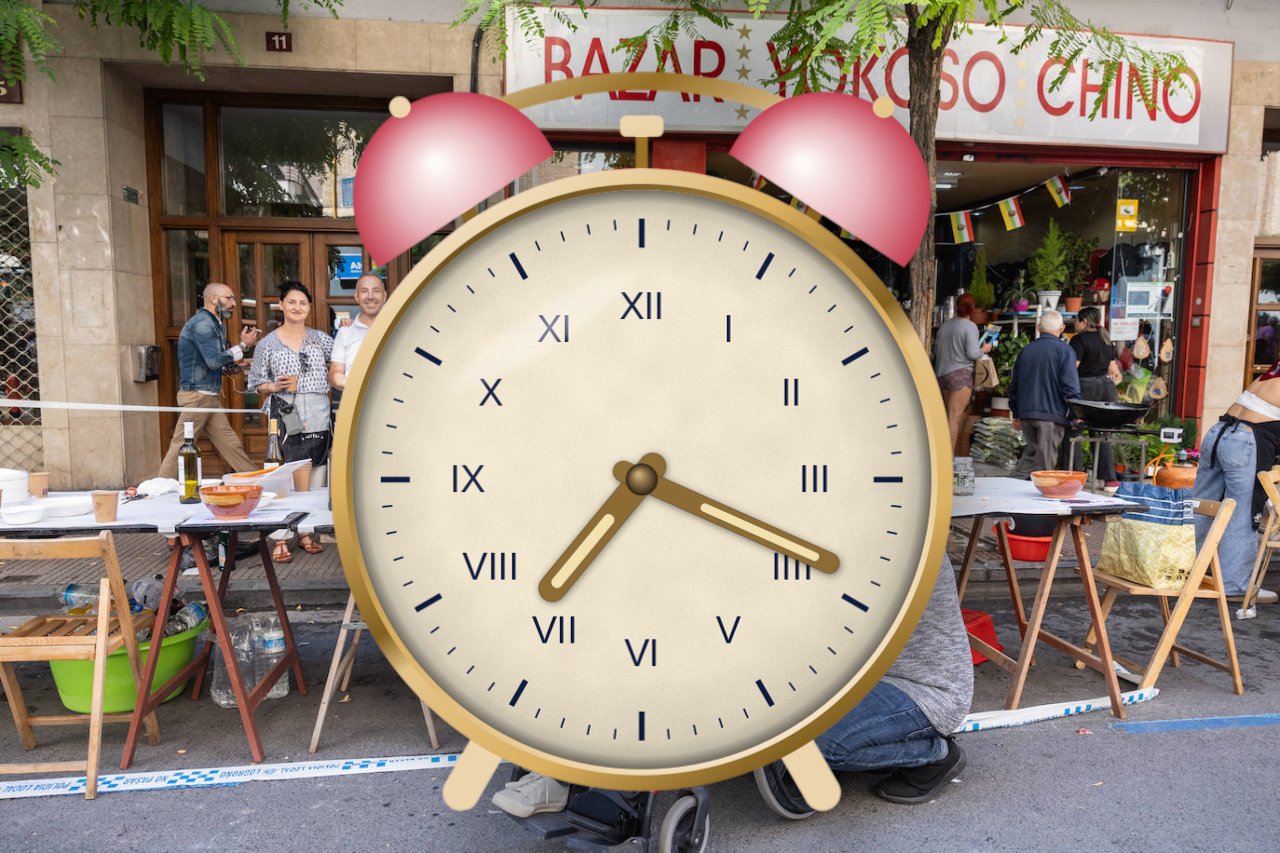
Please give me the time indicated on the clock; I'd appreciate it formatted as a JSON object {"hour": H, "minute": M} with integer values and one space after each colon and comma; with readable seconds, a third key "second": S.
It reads {"hour": 7, "minute": 19}
